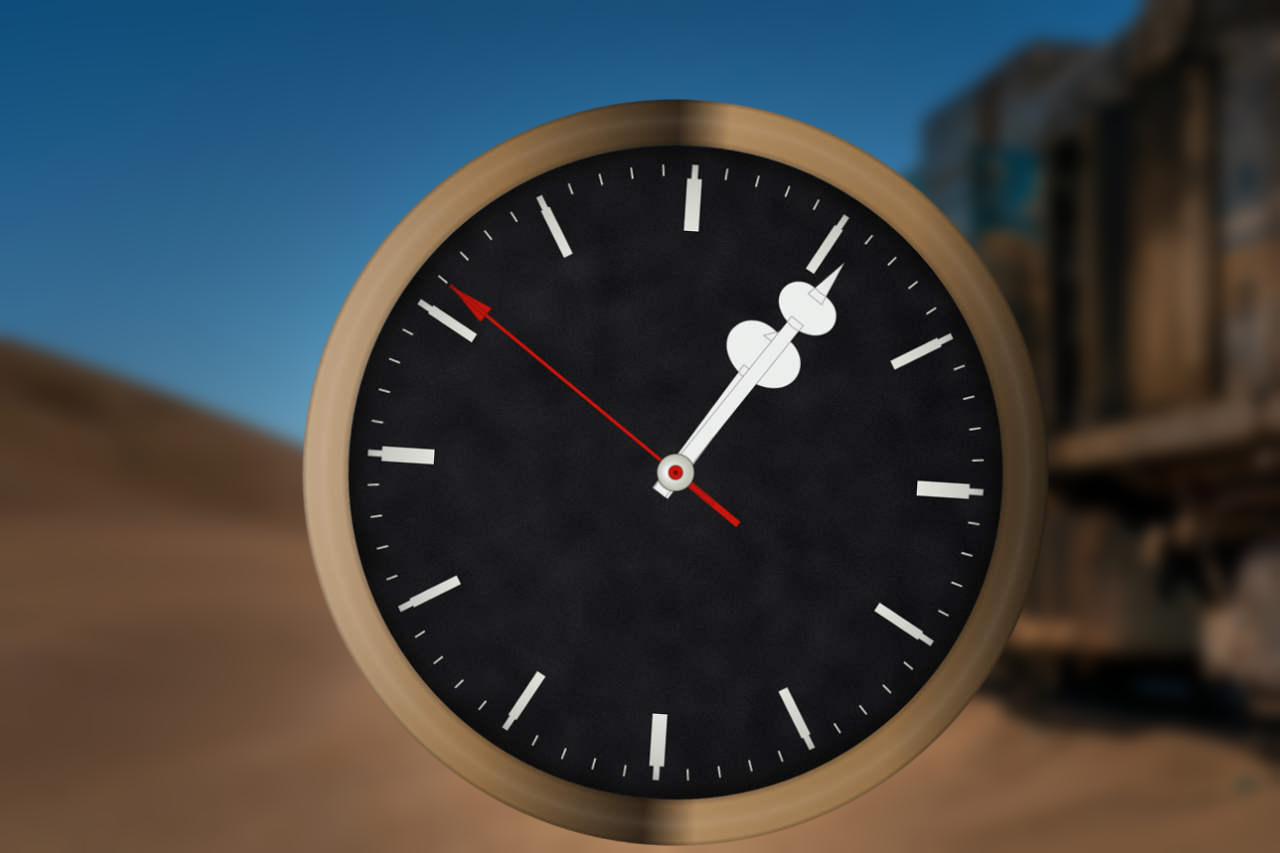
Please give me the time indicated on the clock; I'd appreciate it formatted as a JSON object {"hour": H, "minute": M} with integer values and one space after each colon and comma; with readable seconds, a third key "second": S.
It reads {"hour": 1, "minute": 5, "second": 51}
